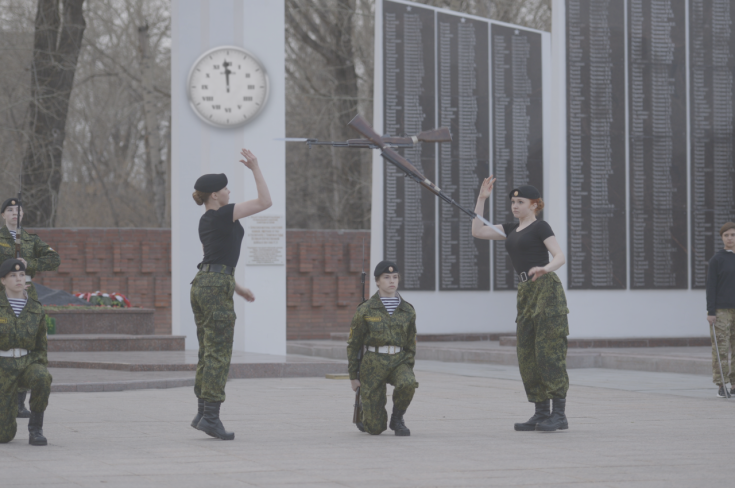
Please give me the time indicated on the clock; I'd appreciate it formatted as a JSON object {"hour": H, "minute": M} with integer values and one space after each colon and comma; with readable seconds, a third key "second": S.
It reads {"hour": 11, "minute": 59}
